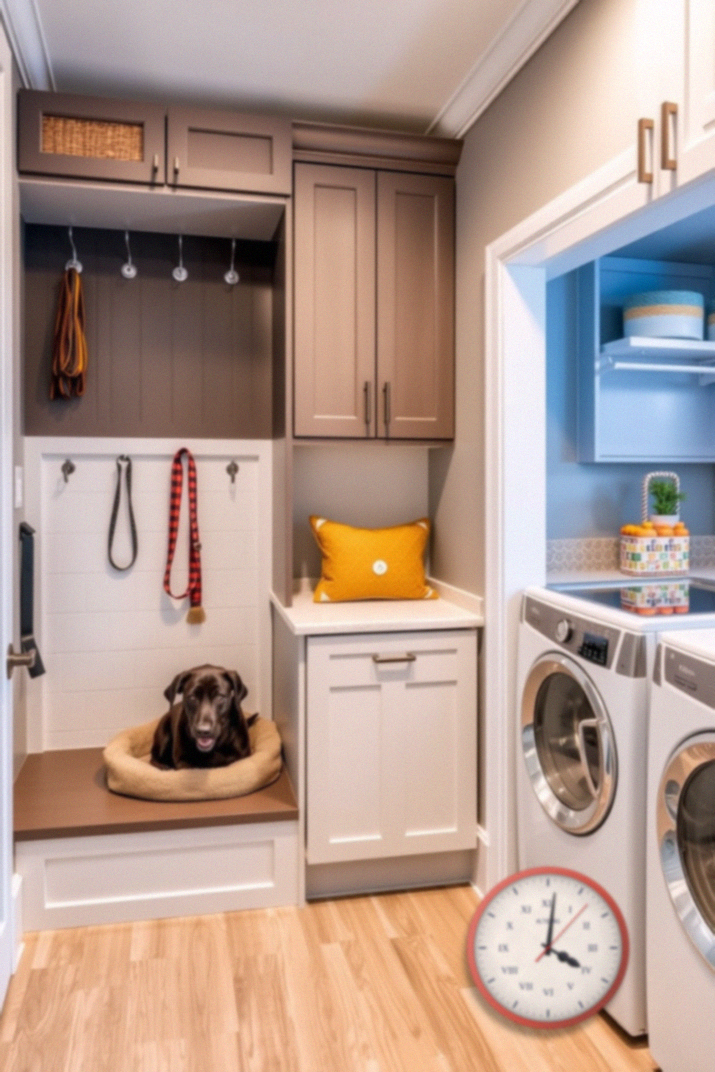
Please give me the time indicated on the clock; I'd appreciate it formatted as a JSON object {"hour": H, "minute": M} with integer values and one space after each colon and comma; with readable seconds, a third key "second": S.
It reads {"hour": 4, "minute": 1, "second": 7}
